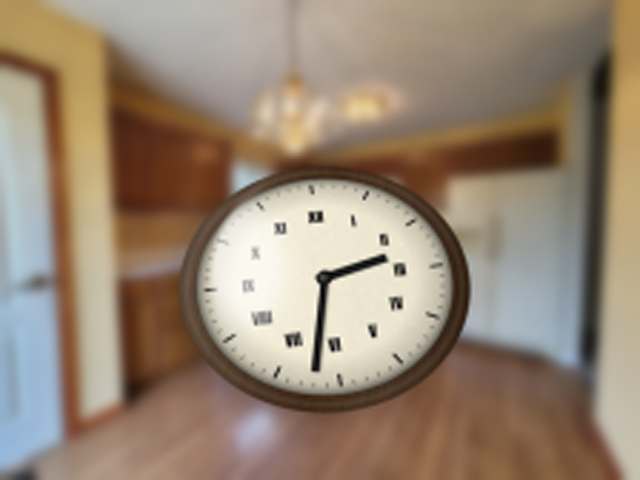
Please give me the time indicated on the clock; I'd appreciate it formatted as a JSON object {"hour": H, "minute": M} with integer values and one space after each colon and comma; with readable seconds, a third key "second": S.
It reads {"hour": 2, "minute": 32}
